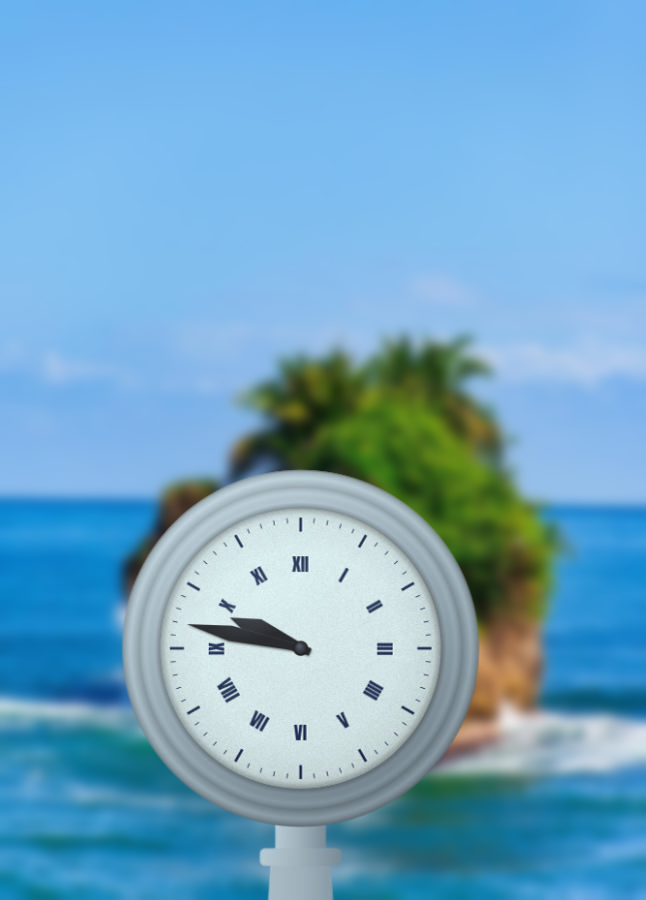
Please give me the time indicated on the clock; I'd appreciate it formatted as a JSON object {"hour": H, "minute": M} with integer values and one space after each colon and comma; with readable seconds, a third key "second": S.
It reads {"hour": 9, "minute": 47}
